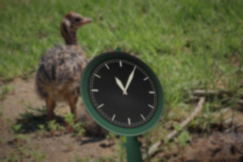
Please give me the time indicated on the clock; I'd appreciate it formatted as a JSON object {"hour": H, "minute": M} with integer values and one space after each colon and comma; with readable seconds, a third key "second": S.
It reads {"hour": 11, "minute": 5}
